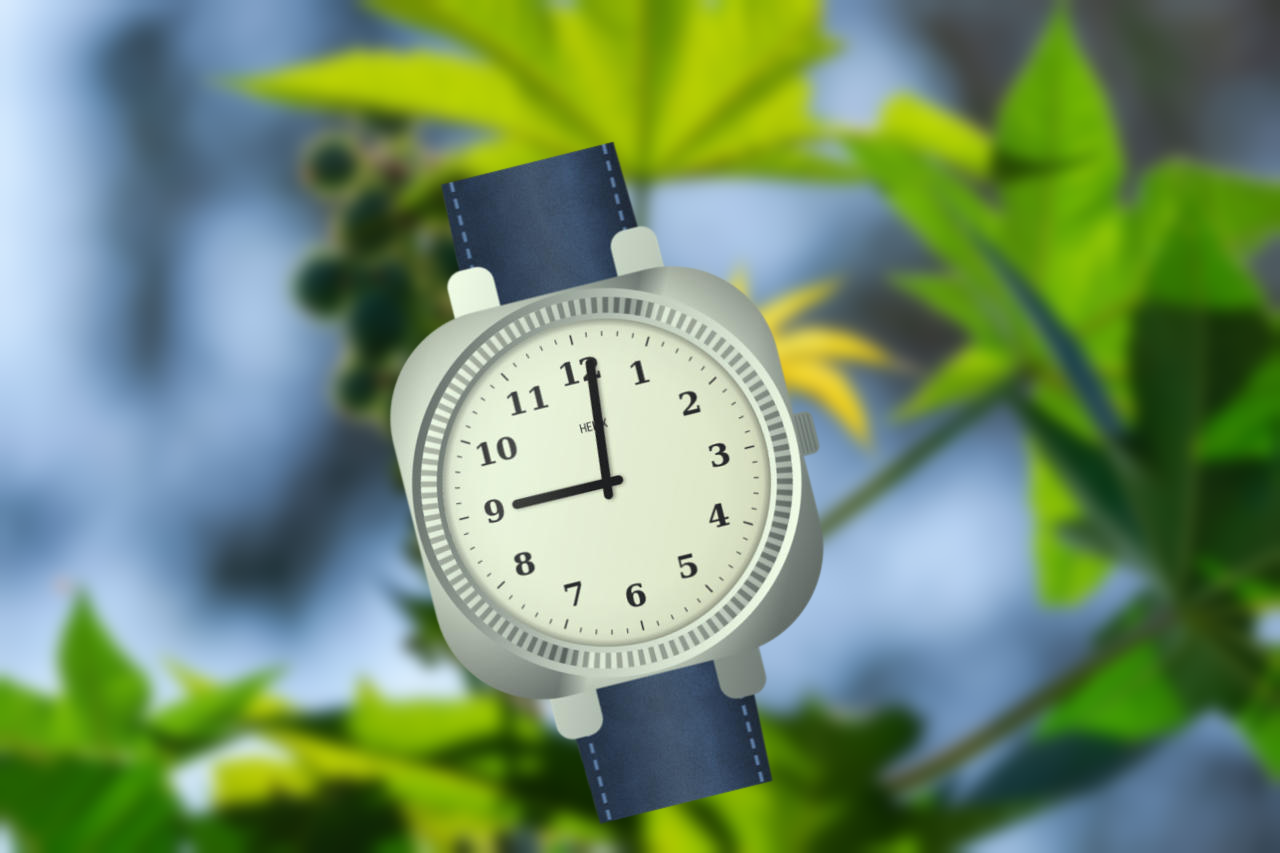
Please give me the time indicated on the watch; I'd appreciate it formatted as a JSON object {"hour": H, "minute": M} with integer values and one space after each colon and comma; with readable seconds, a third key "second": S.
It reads {"hour": 9, "minute": 1}
